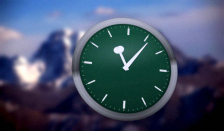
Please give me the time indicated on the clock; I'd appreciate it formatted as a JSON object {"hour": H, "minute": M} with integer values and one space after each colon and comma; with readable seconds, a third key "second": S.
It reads {"hour": 11, "minute": 6}
